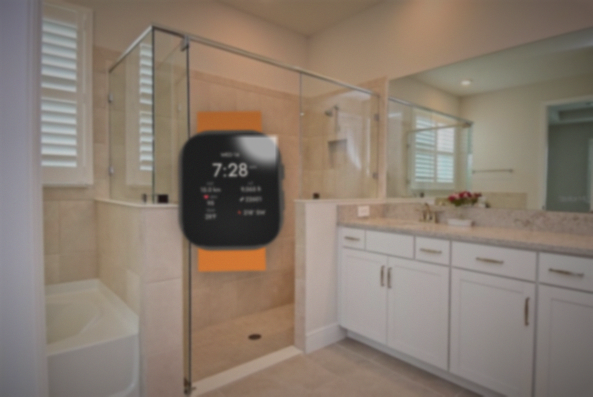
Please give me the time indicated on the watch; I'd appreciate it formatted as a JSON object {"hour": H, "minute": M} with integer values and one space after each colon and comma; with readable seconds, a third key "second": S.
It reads {"hour": 7, "minute": 28}
